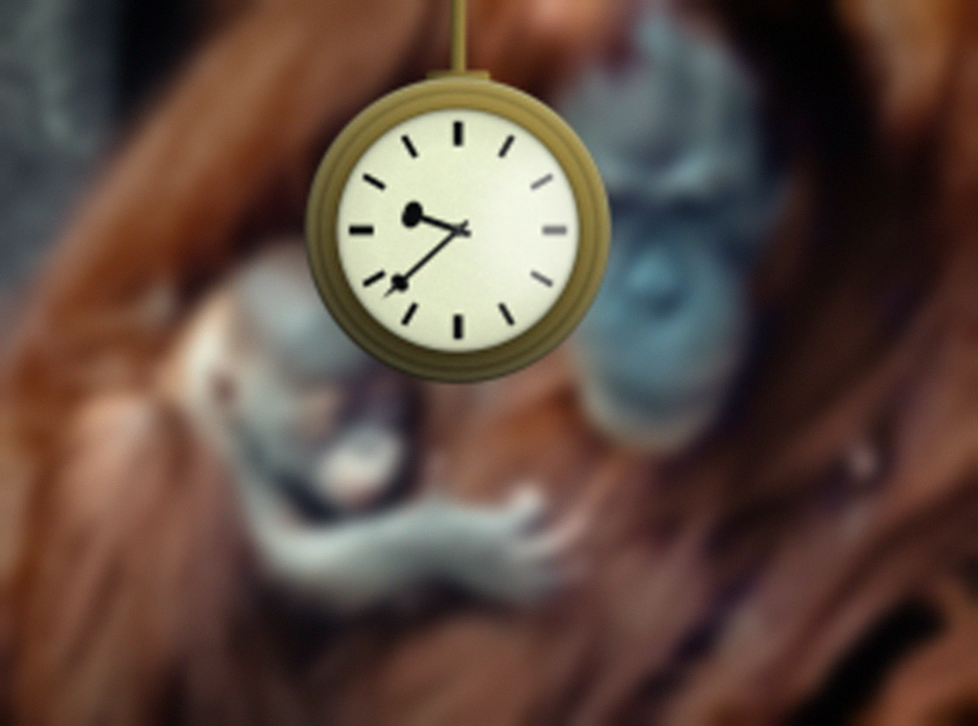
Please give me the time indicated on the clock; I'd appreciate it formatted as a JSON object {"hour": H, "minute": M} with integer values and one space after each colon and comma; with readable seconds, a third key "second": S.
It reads {"hour": 9, "minute": 38}
